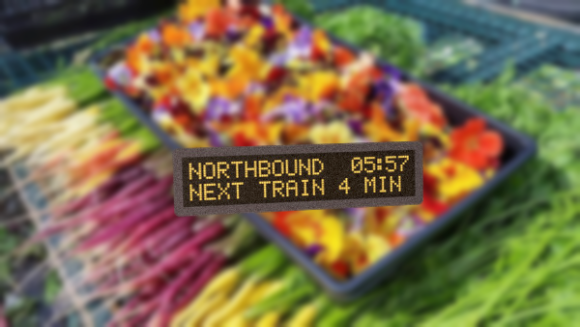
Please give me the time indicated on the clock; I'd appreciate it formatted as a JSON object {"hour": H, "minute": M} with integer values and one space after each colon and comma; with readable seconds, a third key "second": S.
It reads {"hour": 5, "minute": 57}
